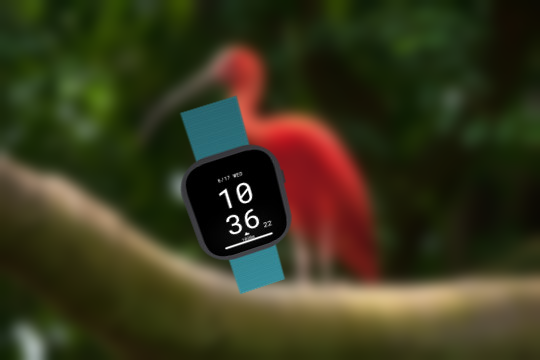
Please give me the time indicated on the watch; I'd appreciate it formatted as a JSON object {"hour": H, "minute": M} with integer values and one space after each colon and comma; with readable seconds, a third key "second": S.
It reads {"hour": 10, "minute": 36, "second": 22}
